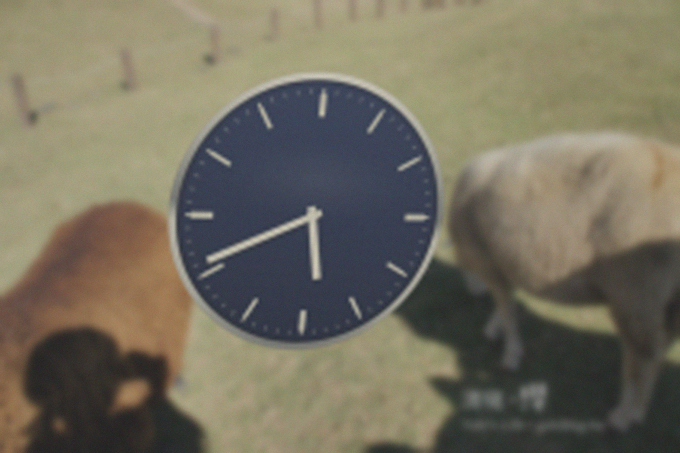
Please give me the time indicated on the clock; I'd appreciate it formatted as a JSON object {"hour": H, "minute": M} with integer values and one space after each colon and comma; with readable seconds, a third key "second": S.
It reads {"hour": 5, "minute": 41}
